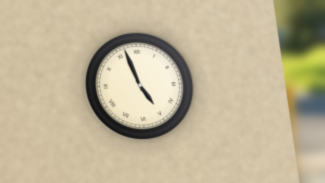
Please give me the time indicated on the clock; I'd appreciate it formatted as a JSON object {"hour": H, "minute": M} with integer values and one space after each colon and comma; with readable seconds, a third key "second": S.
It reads {"hour": 4, "minute": 57}
